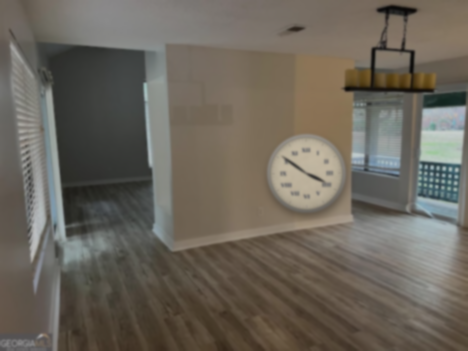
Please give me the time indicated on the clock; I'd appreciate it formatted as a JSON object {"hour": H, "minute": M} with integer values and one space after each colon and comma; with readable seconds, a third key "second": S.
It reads {"hour": 3, "minute": 51}
